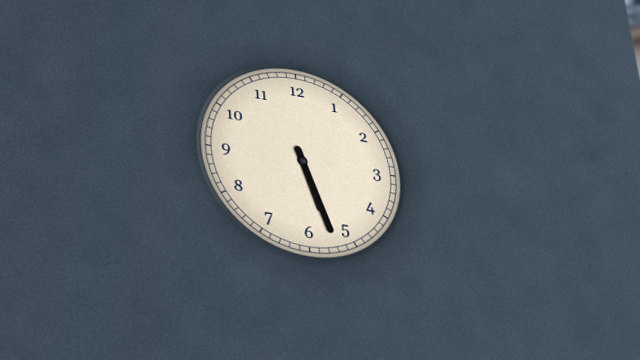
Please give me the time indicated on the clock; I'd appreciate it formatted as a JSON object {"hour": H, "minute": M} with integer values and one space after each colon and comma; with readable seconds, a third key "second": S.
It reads {"hour": 5, "minute": 27}
